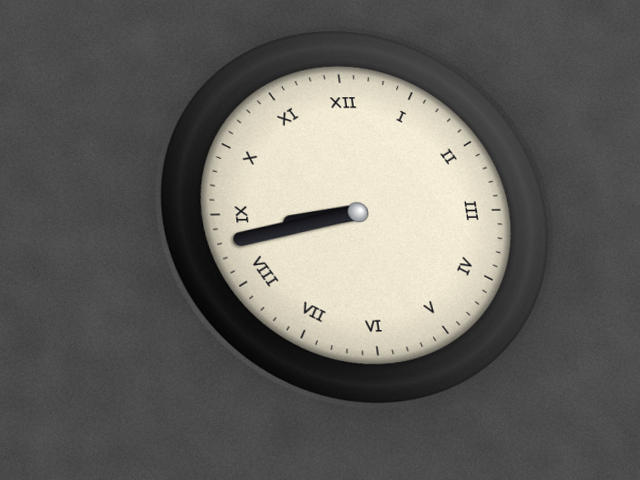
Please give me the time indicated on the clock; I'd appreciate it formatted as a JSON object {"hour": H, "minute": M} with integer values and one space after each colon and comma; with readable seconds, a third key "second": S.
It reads {"hour": 8, "minute": 43}
